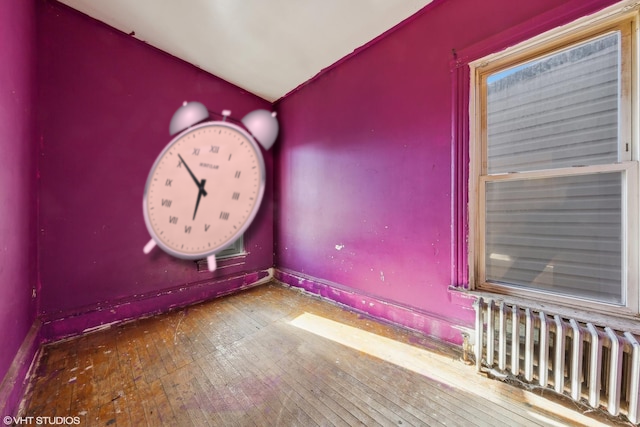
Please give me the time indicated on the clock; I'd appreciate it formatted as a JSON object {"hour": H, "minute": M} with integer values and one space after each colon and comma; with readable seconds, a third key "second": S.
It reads {"hour": 5, "minute": 51}
